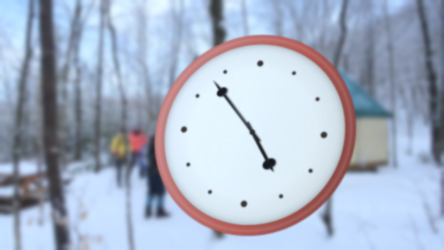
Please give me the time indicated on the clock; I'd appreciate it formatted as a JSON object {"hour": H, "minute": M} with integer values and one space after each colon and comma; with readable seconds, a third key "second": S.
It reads {"hour": 4, "minute": 53}
